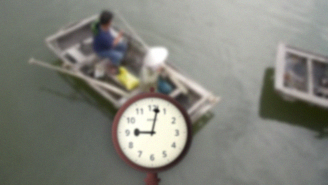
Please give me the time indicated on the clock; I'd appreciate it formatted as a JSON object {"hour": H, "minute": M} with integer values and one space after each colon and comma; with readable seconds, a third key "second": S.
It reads {"hour": 9, "minute": 2}
